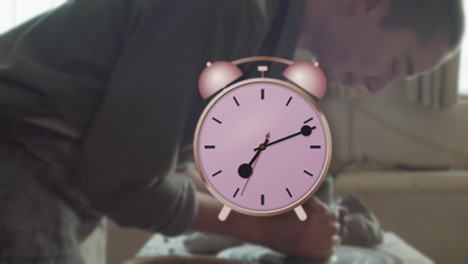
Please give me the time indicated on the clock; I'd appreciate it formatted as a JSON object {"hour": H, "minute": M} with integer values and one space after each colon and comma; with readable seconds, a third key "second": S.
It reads {"hour": 7, "minute": 11, "second": 34}
